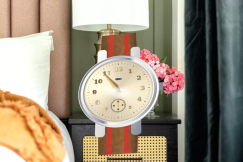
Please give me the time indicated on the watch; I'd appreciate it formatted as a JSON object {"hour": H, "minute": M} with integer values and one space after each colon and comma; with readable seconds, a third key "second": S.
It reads {"hour": 10, "minute": 54}
